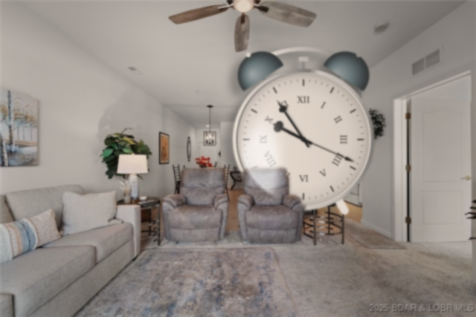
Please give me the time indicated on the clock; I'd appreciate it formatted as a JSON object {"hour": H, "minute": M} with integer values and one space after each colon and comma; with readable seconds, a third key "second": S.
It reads {"hour": 9, "minute": 54, "second": 19}
